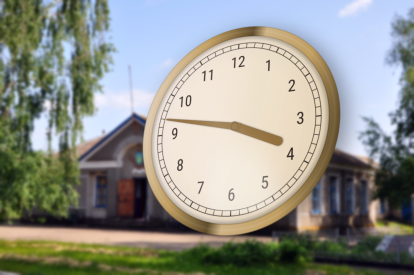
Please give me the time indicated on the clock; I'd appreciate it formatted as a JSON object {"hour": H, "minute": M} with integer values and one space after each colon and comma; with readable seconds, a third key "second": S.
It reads {"hour": 3, "minute": 47}
